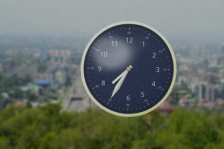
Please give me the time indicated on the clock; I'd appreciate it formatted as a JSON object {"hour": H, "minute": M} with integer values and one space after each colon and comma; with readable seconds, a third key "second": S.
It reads {"hour": 7, "minute": 35}
